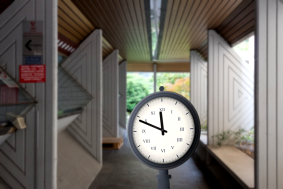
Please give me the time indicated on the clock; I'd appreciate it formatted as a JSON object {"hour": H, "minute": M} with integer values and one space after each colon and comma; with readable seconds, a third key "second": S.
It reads {"hour": 11, "minute": 49}
